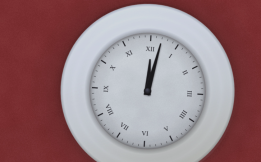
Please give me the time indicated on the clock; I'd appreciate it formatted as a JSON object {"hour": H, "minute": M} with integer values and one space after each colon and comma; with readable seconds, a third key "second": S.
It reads {"hour": 12, "minute": 2}
